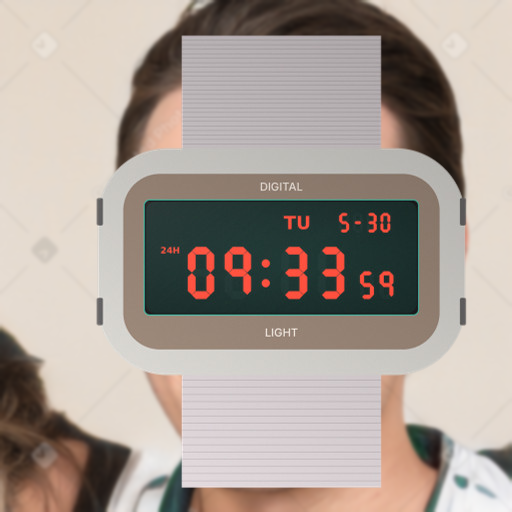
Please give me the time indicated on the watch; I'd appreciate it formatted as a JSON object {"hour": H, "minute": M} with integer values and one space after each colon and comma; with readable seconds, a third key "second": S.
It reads {"hour": 9, "minute": 33, "second": 59}
